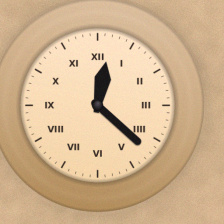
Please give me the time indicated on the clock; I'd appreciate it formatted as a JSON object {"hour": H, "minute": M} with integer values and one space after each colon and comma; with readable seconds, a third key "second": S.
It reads {"hour": 12, "minute": 22}
